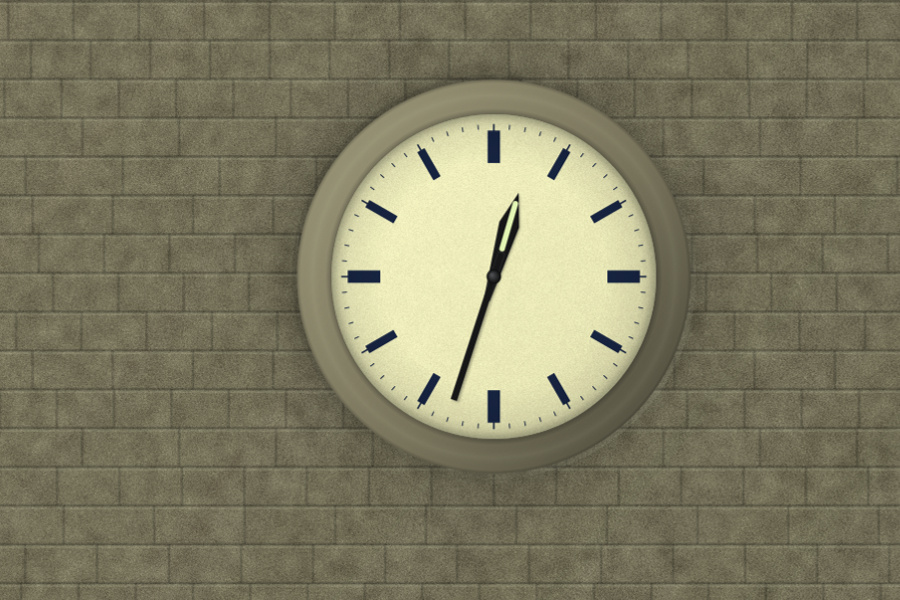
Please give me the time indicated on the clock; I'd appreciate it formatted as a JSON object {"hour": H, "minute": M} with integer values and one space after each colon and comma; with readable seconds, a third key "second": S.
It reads {"hour": 12, "minute": 33}
